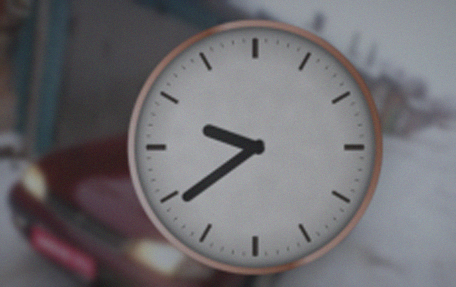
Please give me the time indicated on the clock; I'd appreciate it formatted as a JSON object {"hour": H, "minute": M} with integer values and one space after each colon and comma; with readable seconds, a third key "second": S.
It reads {"hour": 9, "minute": 39}
